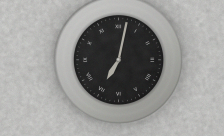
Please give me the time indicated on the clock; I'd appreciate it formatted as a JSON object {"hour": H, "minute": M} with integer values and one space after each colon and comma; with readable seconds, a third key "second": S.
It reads {"hour": 7, "minute": 2}
